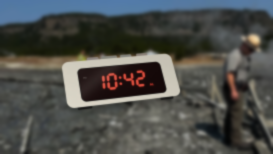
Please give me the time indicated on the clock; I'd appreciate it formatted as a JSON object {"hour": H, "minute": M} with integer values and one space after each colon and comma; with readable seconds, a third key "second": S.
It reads {"hour": 10, "minute": 42}
